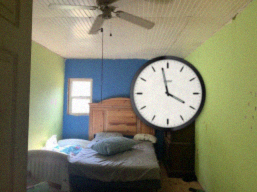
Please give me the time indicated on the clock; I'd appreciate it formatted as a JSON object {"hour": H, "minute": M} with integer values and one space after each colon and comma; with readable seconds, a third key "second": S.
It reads {"hour": 3, "minute": 58}
